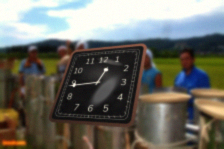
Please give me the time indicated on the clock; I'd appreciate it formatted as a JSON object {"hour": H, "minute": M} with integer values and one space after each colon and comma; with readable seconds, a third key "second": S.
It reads {"hour": 12, "minute": 44}
